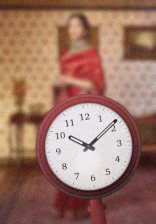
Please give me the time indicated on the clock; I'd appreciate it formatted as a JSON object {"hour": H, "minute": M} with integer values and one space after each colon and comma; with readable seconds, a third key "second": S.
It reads {"hour": 10, "minute": 9}
